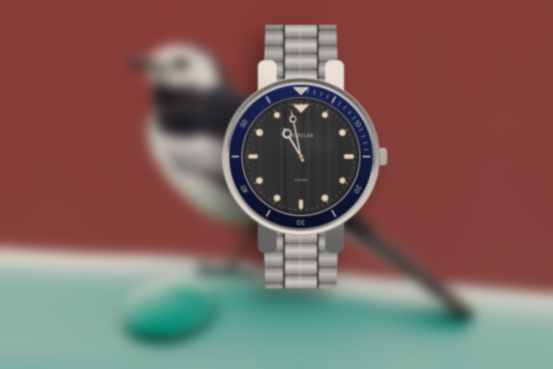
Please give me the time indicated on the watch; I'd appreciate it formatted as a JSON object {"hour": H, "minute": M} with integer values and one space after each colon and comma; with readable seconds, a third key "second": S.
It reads {"hour": 10, "minute": 58}
